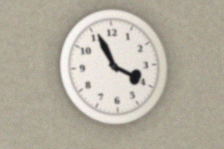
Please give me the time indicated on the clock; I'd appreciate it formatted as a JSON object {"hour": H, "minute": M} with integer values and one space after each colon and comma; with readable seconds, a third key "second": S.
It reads {"hour": 3, "minute": 56}
